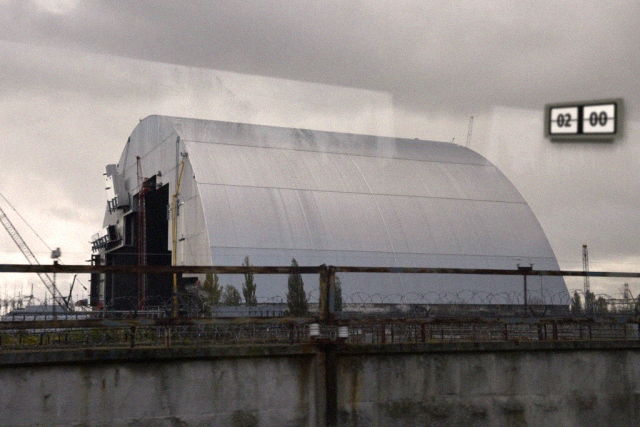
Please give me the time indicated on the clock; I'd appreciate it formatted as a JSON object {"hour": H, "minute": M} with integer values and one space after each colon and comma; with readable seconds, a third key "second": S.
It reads {"hour": 2, "minute": 0}
